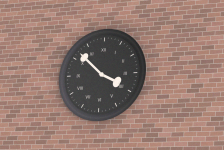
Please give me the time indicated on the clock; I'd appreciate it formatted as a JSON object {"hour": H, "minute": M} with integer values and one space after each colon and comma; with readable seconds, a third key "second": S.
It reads {"hour": 3, "minute": 52}
